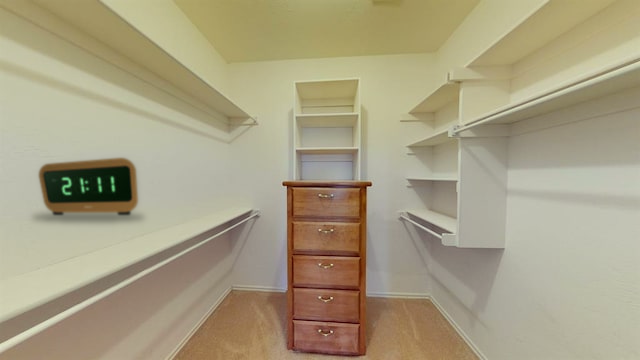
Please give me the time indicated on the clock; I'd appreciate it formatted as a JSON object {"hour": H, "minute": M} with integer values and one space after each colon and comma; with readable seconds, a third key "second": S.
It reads {"hour": 21, "minute": 11}
